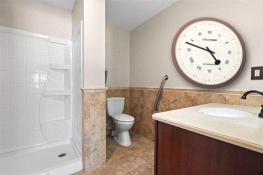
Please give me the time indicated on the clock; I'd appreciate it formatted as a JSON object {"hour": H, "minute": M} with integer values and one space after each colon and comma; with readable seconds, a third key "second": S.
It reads {"hour": 4, "minute": 48}
